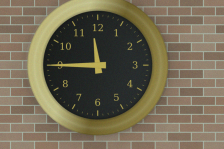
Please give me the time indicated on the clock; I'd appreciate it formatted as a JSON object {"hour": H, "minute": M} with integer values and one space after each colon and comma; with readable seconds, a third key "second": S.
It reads {"hour": 11, "minute": 45}
